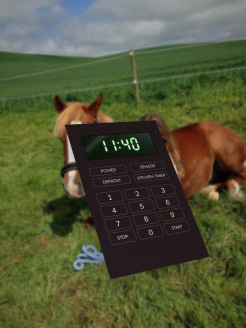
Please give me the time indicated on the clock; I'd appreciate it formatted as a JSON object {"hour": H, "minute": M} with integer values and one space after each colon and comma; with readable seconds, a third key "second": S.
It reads {"hour": 11, "minute": 40}
